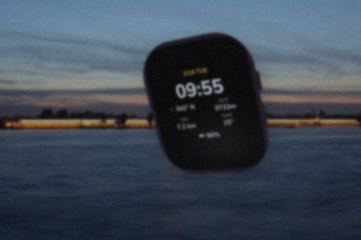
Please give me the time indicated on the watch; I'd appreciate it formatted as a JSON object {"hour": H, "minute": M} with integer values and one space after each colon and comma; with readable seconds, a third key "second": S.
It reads {"hour": 9, "minute": 55}
